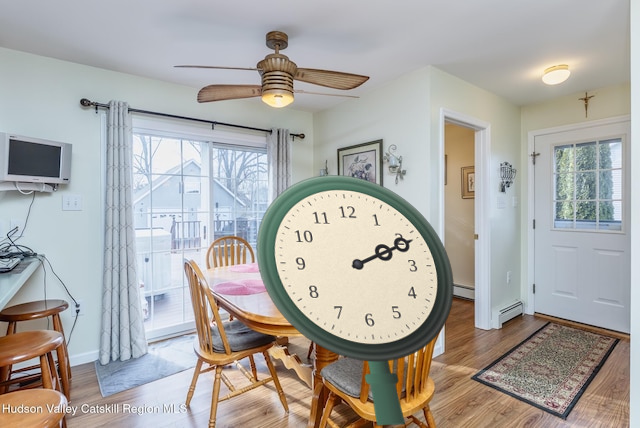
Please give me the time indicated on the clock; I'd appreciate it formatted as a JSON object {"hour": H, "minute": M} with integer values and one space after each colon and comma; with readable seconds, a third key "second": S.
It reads {"hour": 2, "minute": 11}
